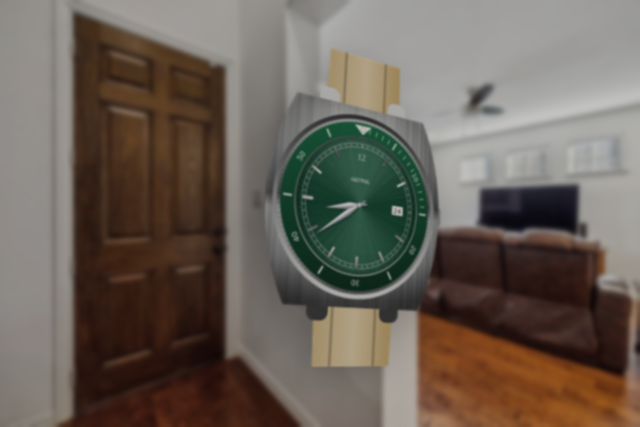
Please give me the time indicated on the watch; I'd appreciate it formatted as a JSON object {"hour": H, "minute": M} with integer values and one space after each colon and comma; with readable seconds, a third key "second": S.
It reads {"hour": 8, "minute": 39}
